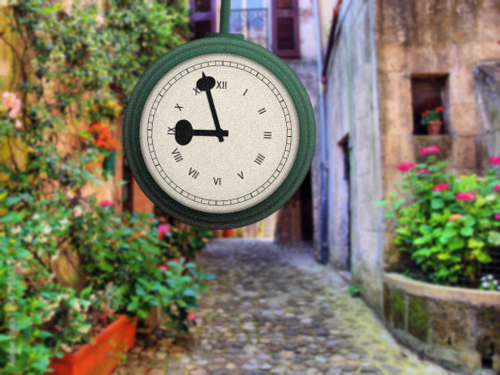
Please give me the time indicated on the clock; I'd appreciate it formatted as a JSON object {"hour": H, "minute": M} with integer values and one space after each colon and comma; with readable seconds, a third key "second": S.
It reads {"hour": 8, "minute": 57}
